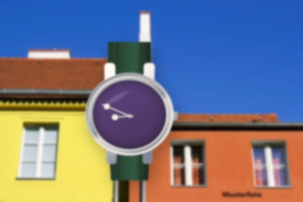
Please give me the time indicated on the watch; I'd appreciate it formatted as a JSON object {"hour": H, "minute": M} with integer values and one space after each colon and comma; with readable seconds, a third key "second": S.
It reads {"hour": 8, "minute": 49}
